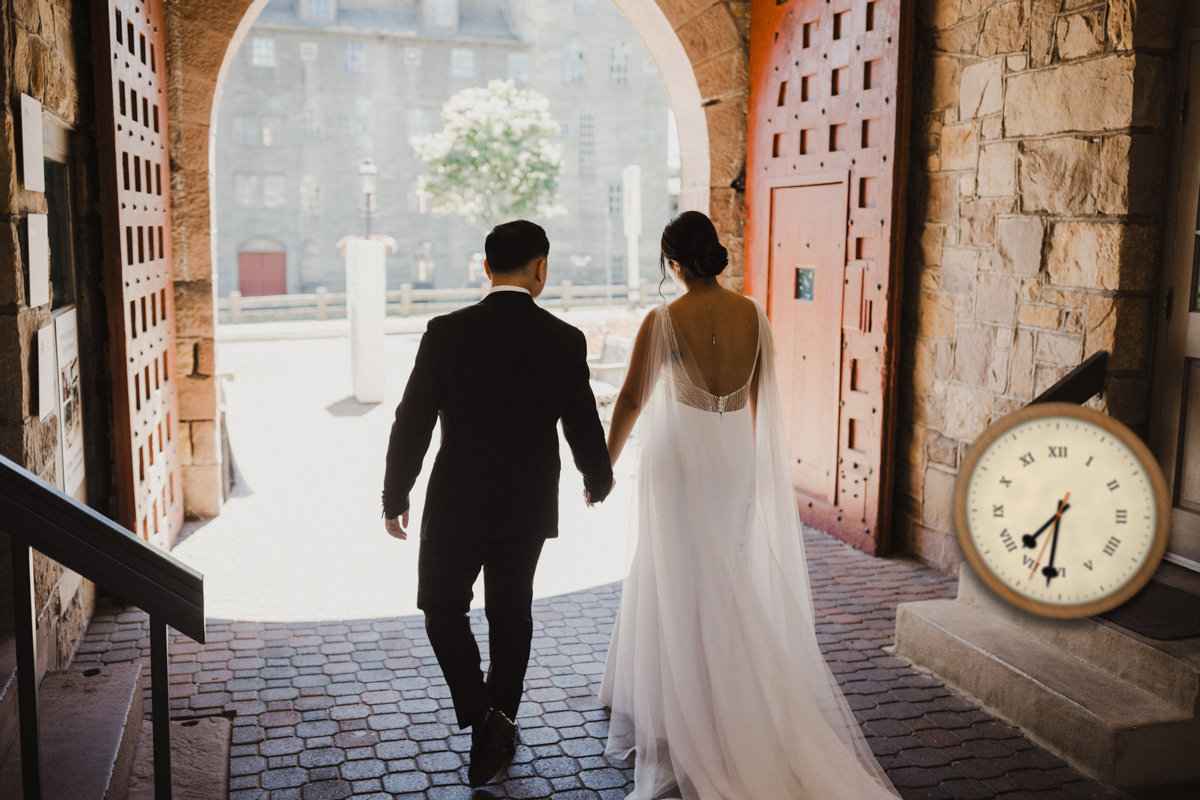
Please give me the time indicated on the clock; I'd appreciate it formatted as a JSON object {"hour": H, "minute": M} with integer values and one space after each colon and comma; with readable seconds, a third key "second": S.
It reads {"hour": 7, "minute": 31, "second": 34}
